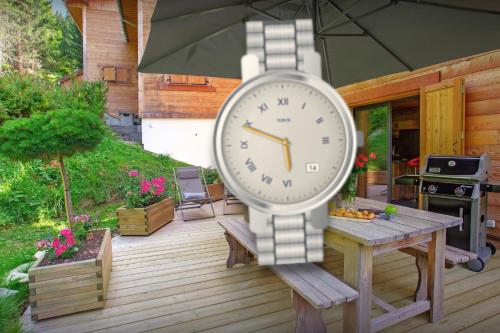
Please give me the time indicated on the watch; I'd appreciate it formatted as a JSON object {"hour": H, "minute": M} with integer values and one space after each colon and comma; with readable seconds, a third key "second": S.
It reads {"hour": 5, "minute": 49}
